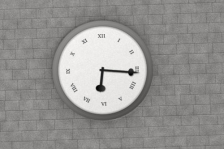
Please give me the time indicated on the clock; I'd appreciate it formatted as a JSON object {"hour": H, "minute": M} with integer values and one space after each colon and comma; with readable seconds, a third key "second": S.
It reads {"hour": 6, "minute": 16}
